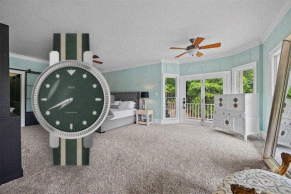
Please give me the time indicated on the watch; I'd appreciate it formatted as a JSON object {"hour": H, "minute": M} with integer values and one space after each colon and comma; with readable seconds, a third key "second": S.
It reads {"hour": 7, "minute": 41}
